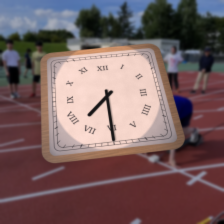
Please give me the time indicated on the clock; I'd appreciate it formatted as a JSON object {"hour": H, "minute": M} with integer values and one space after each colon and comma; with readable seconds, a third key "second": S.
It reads {"hour": 7, "minute": 30}
